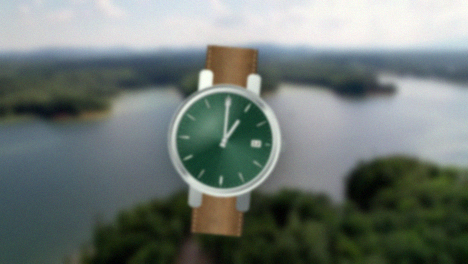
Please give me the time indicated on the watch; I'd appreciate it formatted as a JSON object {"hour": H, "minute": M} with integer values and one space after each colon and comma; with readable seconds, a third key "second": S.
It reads {"hour": 1, "minute": 0}
